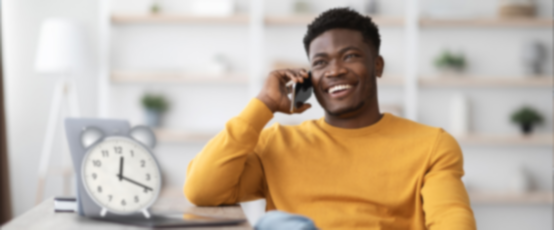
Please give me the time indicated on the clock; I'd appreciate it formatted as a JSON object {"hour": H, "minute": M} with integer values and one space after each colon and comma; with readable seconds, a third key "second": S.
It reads {"hour": 12, "minute": 19}
